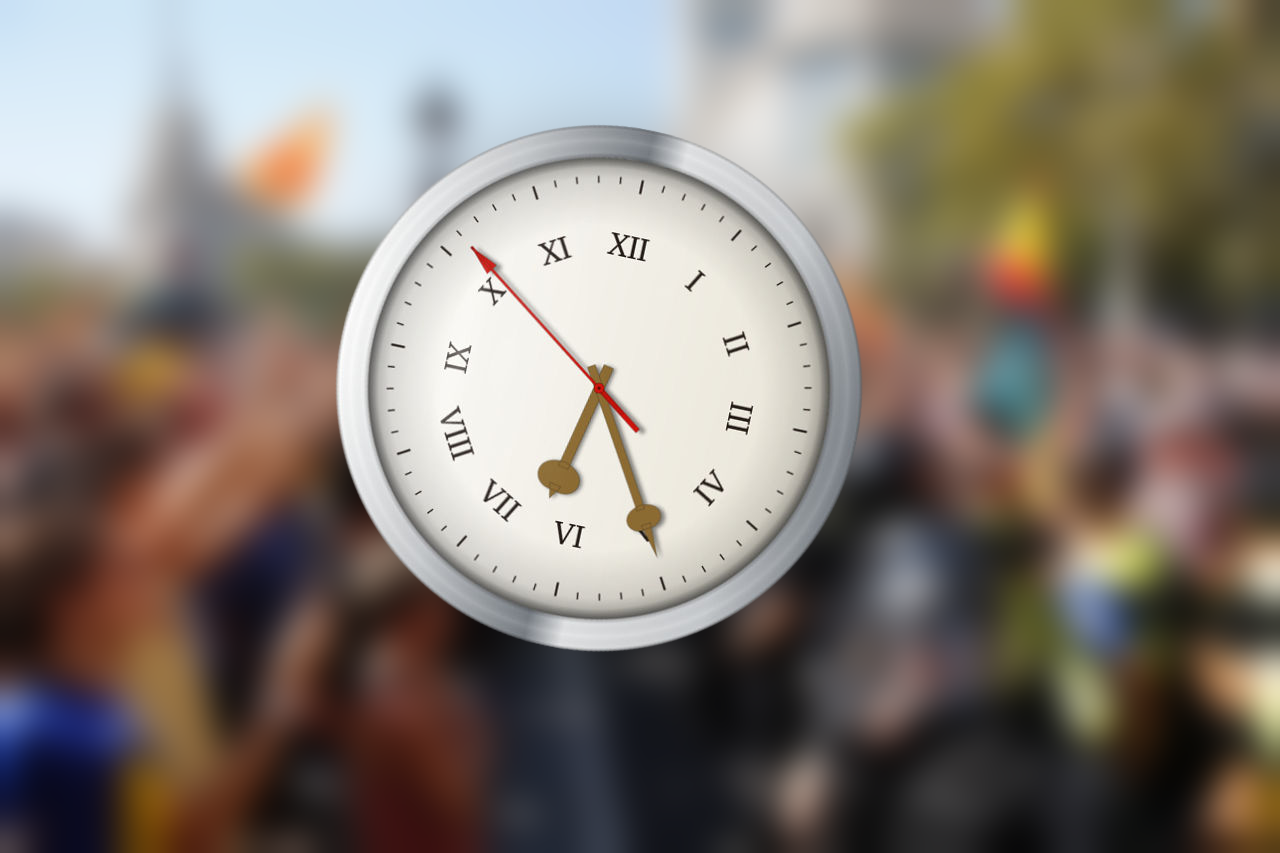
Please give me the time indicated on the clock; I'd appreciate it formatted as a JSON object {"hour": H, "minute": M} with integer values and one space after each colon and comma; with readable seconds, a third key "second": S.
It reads {"hour": 6, "minute": 24, "second": 51}
